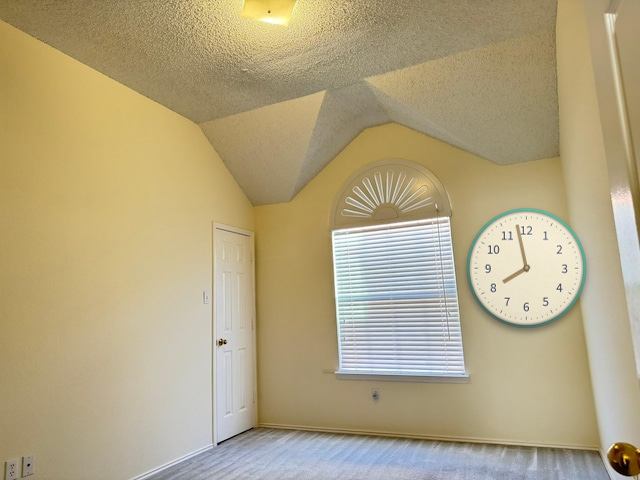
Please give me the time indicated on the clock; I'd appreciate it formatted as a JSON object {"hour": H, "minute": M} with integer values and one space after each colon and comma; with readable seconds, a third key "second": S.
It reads {"hour": 7, "minute": 58}
